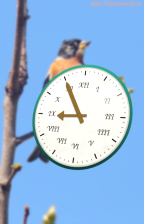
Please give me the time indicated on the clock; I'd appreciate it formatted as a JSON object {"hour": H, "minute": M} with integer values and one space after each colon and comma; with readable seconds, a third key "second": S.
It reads {"hour": 8, "minute": 55}
